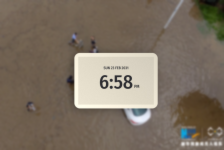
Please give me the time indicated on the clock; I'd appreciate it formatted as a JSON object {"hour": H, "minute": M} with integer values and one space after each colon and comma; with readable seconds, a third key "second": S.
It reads {"hour": 6, "minute": 58}
